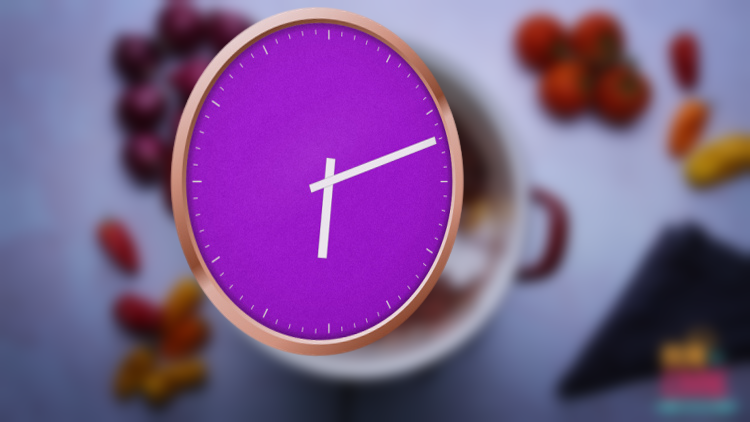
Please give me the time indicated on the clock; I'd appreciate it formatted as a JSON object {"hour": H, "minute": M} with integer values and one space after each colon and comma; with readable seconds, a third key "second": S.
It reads {"hour": 6, "minute": 12}
